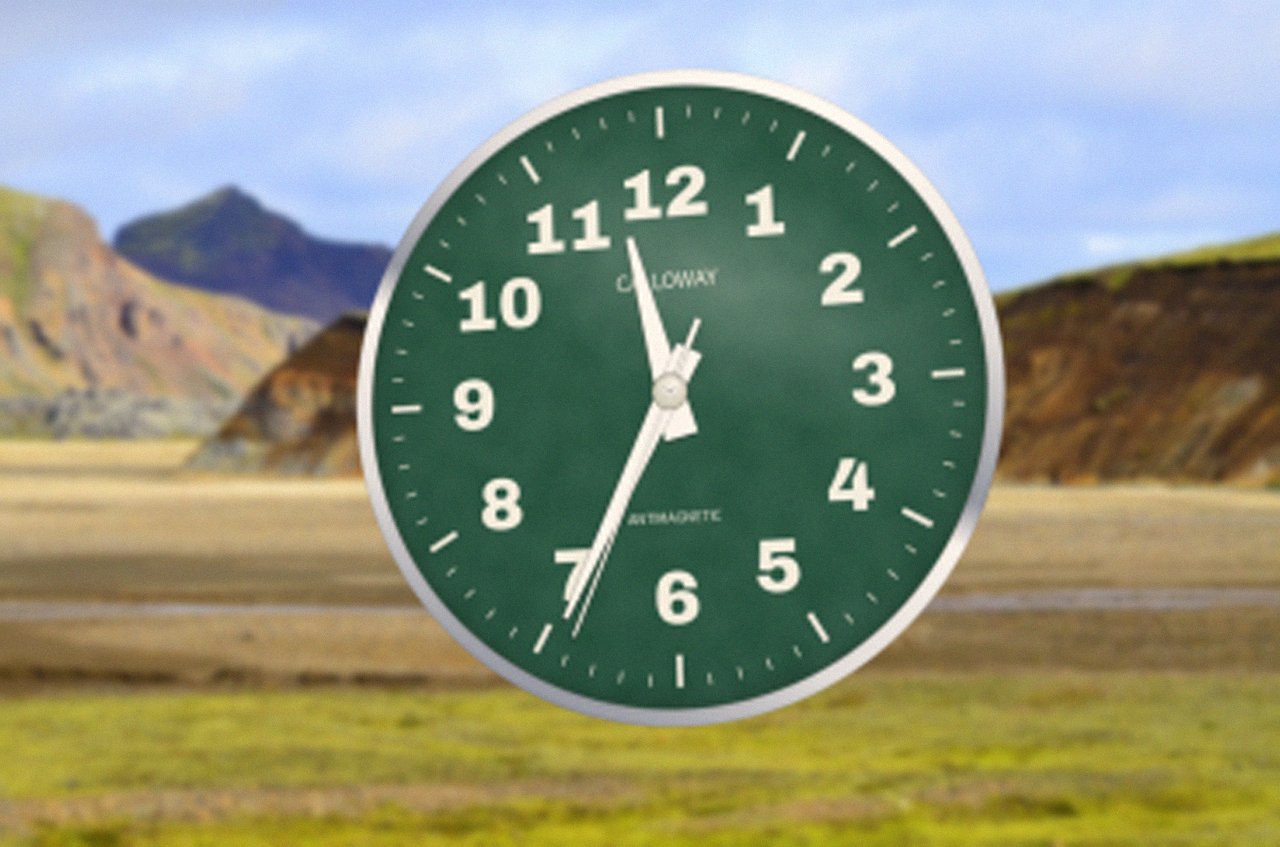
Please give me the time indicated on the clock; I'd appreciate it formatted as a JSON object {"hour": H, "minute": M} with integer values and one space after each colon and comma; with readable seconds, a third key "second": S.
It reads {"hour": 11, "minute": 34, "second": 34}
